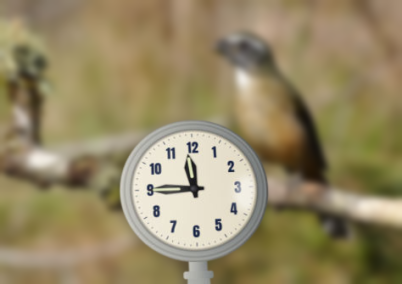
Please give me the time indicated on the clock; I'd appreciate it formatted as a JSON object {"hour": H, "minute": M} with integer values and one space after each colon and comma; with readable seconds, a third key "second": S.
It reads {"hour": 11, "minute": 45}
